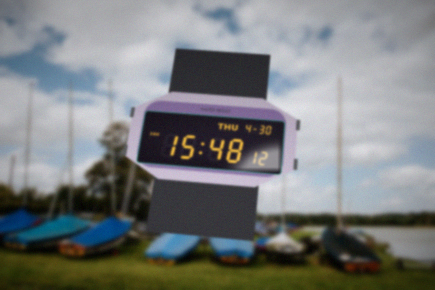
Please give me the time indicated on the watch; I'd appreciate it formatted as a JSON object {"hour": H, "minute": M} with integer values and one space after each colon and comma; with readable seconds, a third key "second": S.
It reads {"hour": 15, "minute": 48, "second": 12}
